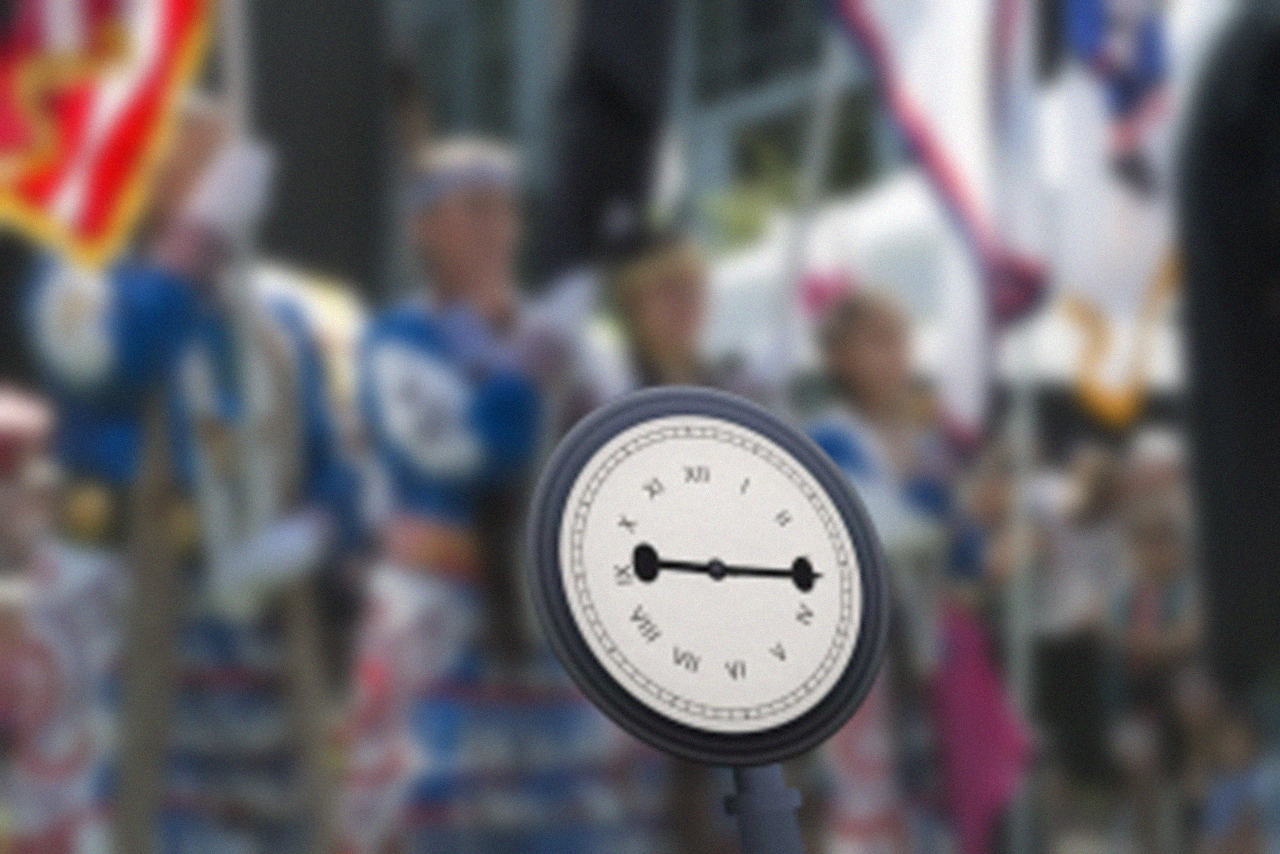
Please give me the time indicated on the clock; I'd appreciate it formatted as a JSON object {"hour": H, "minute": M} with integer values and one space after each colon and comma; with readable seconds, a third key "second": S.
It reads {"hour": 9, "minute": 16}
